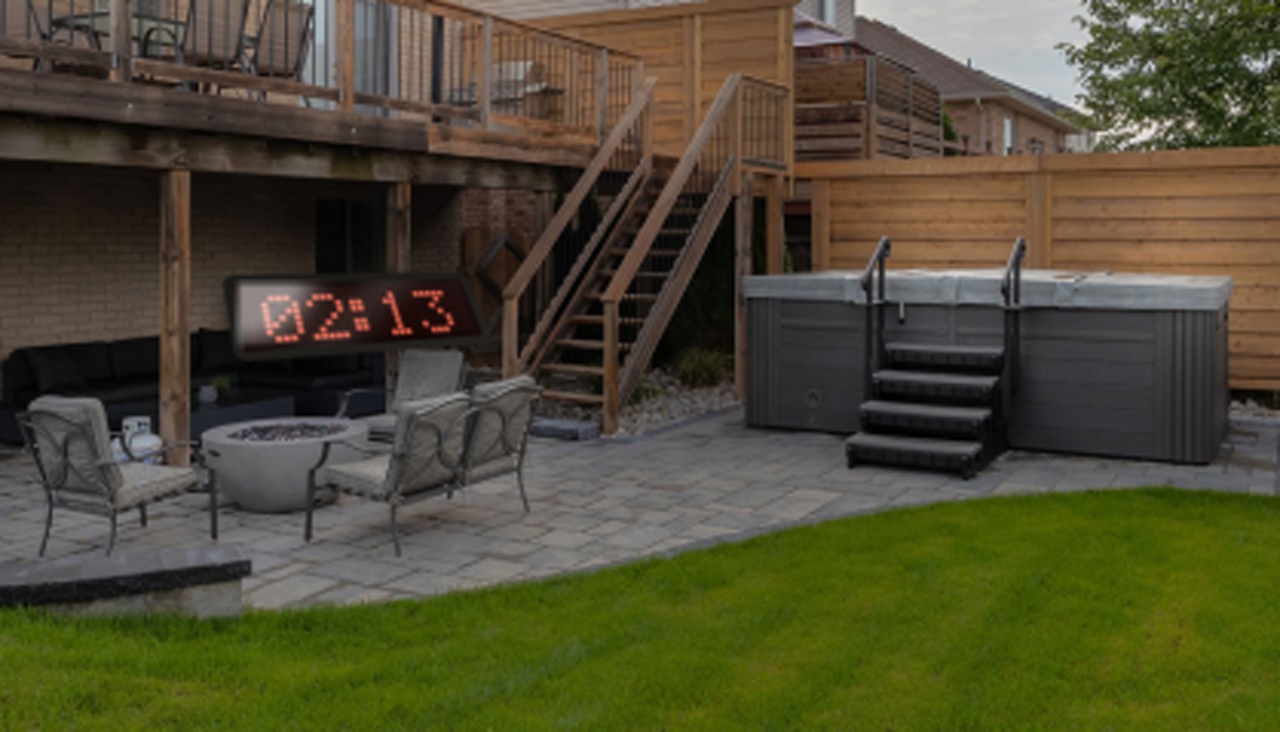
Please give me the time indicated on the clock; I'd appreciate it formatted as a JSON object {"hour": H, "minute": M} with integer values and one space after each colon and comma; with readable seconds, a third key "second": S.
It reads {"hour": 2, "minute": 13}
